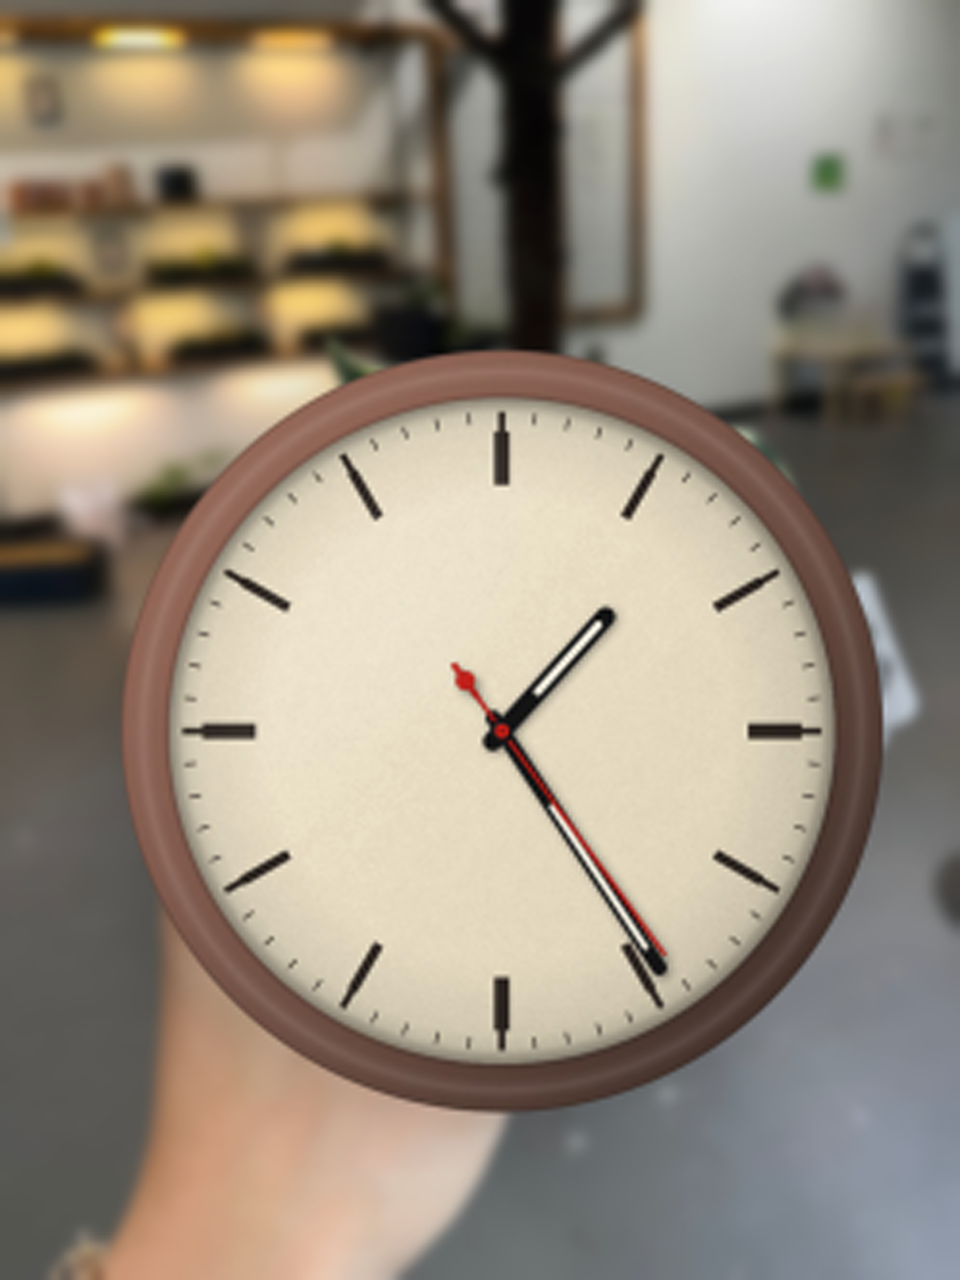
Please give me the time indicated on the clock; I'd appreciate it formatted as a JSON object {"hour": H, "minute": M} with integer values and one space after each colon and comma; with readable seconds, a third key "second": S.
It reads {"hour": 1, "minute": 24, "second": 24}
